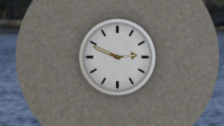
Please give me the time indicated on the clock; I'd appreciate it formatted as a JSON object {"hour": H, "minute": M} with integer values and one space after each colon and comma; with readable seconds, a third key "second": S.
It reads {"hour": 2, "minute": 49}
